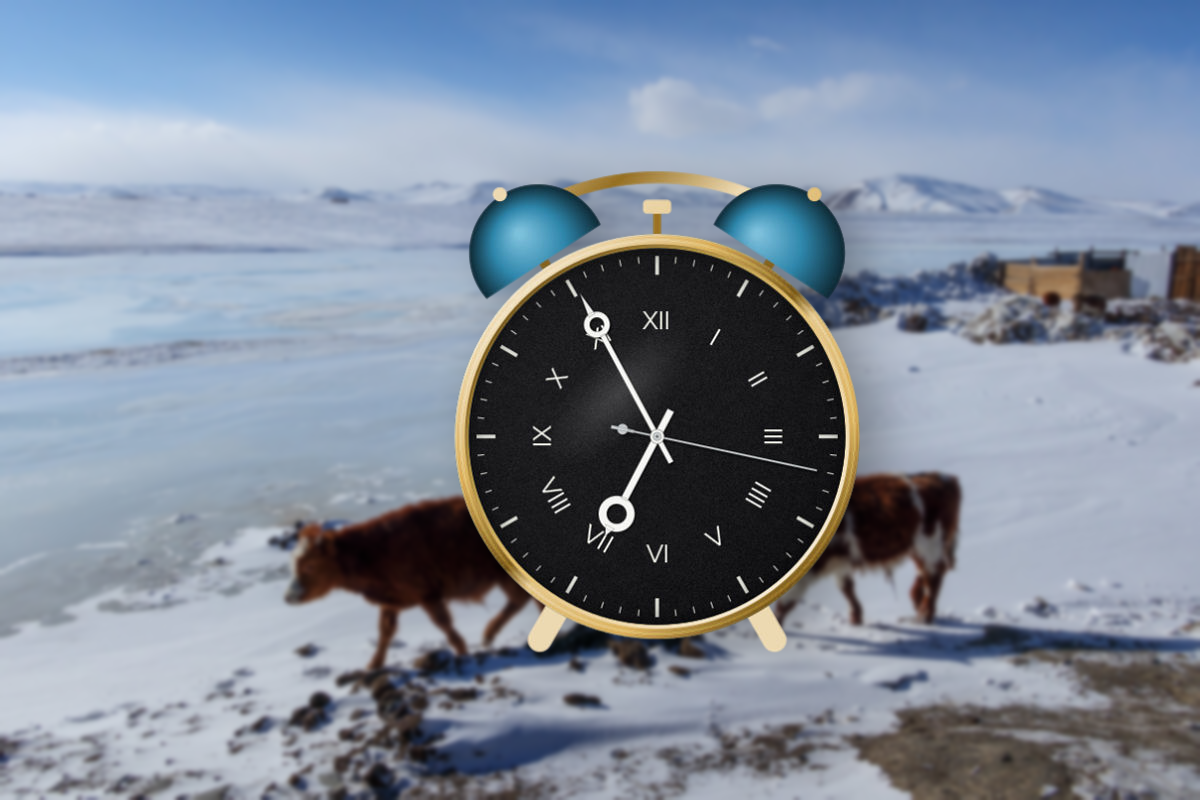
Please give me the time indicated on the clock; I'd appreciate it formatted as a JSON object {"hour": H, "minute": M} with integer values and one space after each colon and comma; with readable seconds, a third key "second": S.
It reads {"hour": 6, "minute": 55, "second": 17}
